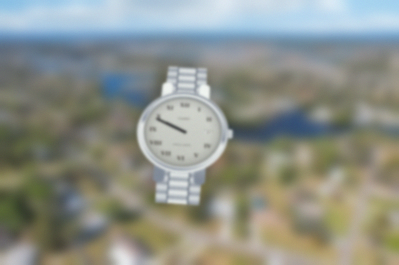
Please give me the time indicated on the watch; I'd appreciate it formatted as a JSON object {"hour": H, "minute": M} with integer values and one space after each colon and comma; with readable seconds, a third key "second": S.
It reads {"hour": 9, "minute": 49}
